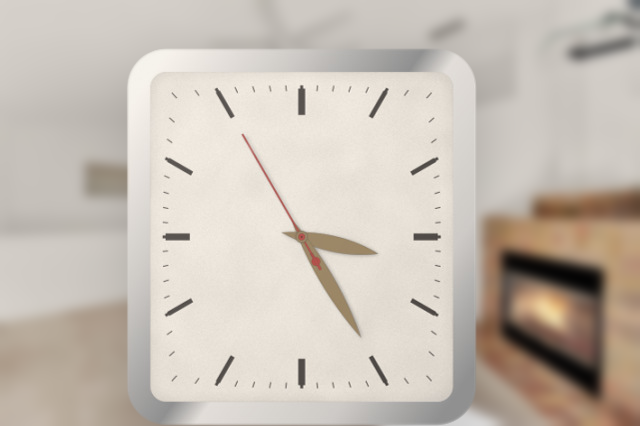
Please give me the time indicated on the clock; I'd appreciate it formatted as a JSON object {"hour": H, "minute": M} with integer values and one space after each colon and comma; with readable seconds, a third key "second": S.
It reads {"hour": 3, "minute": 24, "second": 55}
